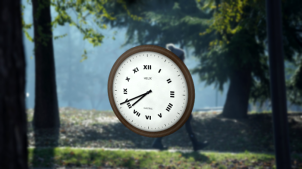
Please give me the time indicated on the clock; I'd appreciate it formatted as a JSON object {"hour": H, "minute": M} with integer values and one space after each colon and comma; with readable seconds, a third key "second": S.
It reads {"hour": 7, "minute": 41}
